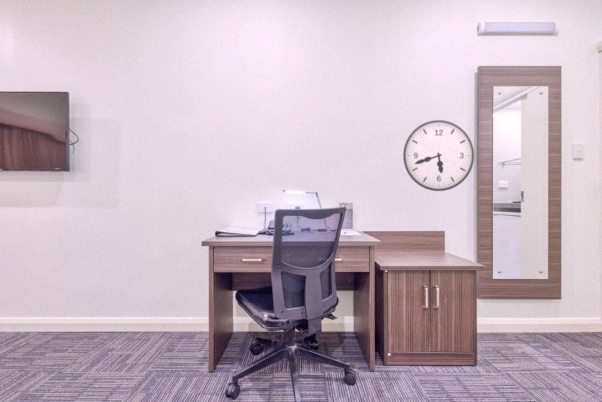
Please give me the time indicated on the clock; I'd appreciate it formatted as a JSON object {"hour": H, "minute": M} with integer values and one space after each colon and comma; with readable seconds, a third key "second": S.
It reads {"hour": 5, "minute": 42}
